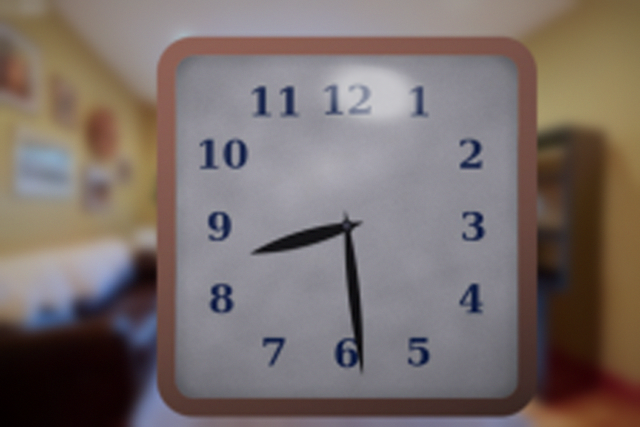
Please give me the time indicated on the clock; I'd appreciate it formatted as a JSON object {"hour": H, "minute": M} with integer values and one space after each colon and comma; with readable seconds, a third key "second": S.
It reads {"hour": 8, "minute": 29}
